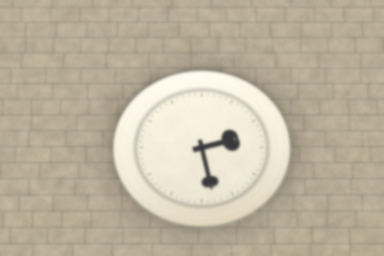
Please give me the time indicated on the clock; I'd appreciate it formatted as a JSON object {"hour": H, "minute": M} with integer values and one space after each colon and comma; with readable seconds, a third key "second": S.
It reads {"hour": 2, "minute": 28}
